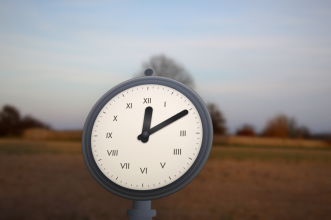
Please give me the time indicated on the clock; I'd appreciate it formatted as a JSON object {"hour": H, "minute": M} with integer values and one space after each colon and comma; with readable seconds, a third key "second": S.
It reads {"hour": 12, "minute": 10}
